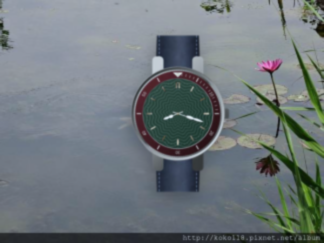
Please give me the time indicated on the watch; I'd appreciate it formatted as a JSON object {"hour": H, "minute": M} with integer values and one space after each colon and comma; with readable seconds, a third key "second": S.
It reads {"hour": 8, "minute": 18}
